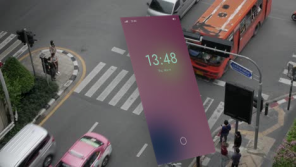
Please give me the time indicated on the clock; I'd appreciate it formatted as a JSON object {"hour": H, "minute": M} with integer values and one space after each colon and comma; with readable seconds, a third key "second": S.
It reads {"hour": 13, "minute": 48}
